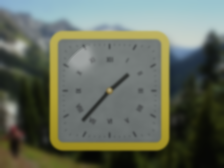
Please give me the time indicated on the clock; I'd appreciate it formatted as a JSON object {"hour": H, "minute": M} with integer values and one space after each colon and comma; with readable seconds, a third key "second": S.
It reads {"hour": 1, "minute": 37}
